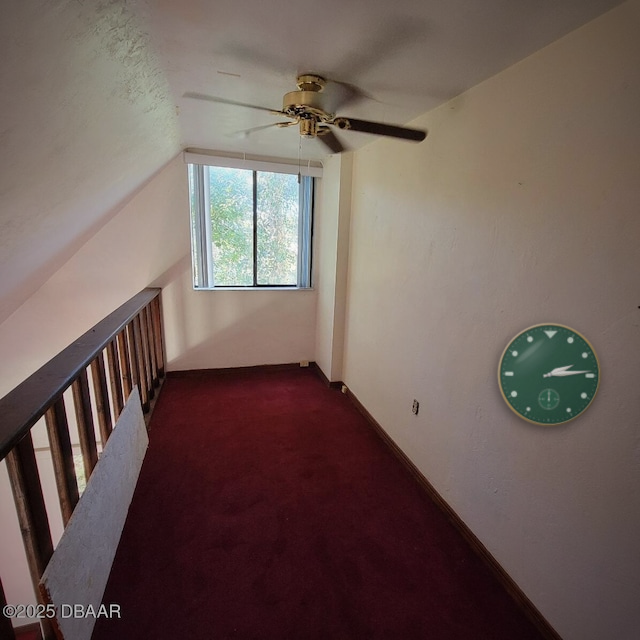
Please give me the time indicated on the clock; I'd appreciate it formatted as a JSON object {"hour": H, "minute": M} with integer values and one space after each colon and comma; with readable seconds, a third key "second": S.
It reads {"hour": 2, "minute": 14}
